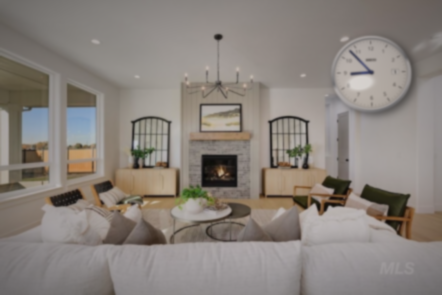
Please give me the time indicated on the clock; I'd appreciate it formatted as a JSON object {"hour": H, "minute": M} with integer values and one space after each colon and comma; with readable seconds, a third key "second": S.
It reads {"hour": 8, "minute": 53}
